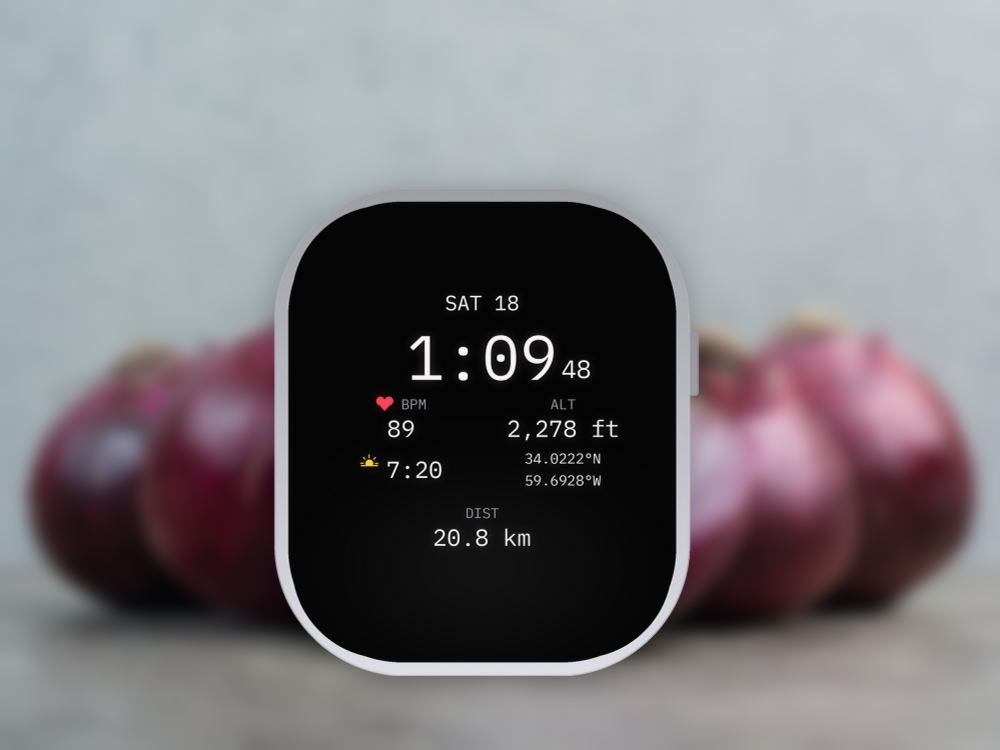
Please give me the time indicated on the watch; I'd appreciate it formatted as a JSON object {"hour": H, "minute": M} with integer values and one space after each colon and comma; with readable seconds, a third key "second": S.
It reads {"hour": 1, "minute": 9, "second": 48}
